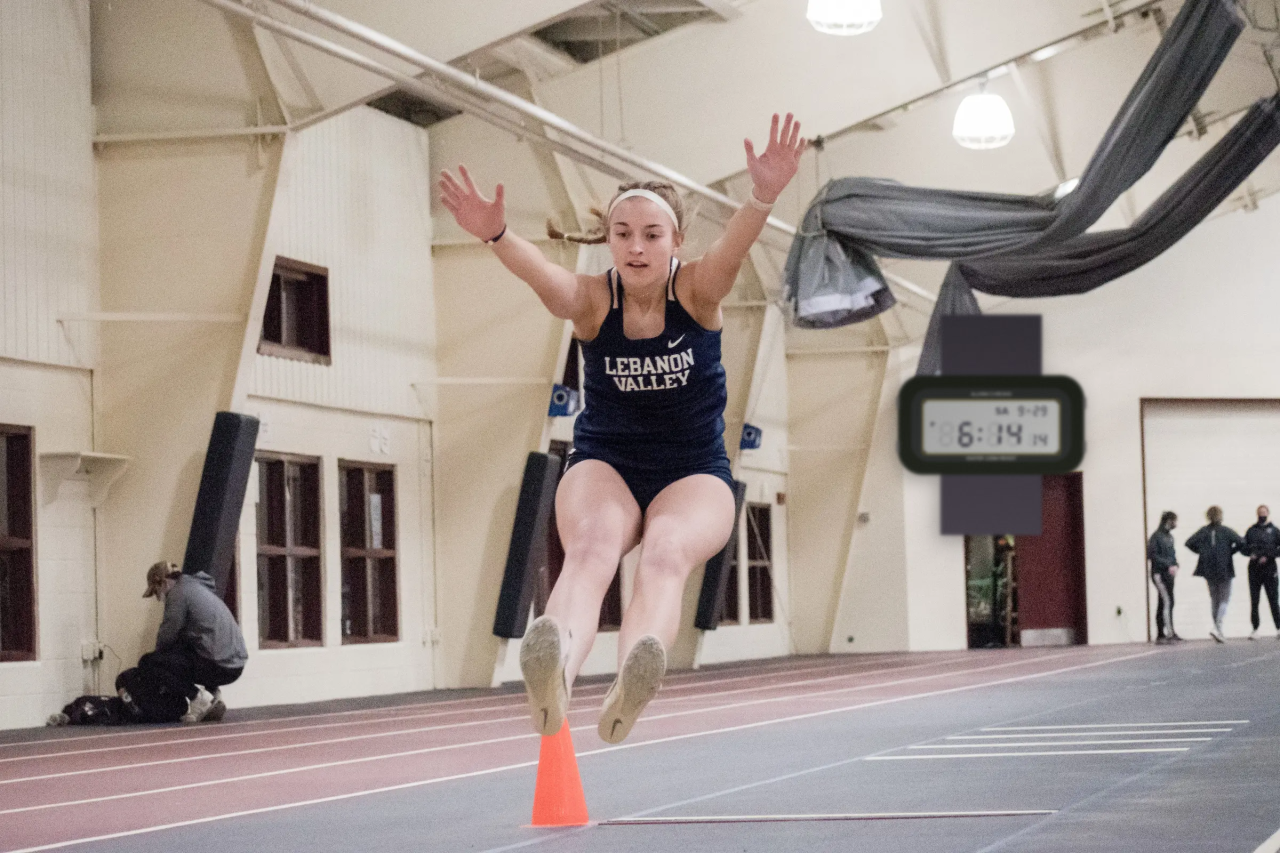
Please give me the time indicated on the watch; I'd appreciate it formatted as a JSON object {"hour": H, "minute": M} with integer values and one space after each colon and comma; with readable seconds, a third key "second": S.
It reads {"hour": 6, "minute": 14, "second": 14}
